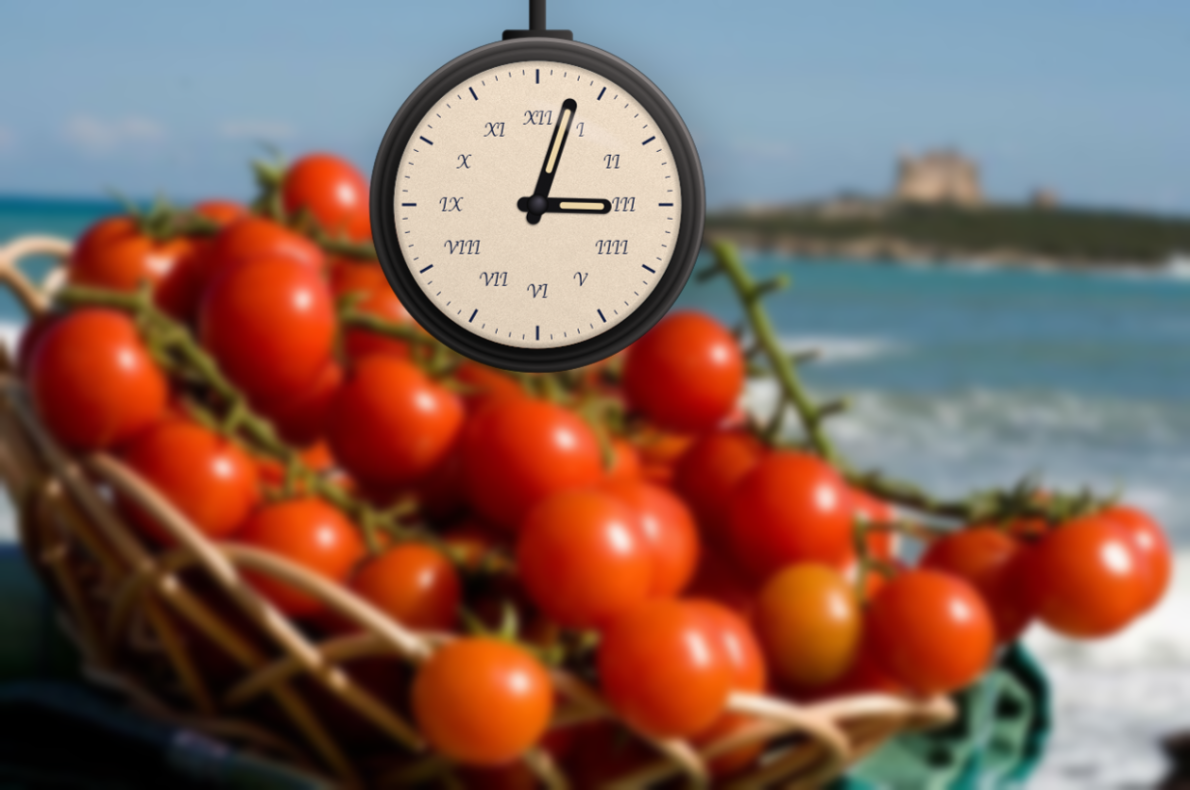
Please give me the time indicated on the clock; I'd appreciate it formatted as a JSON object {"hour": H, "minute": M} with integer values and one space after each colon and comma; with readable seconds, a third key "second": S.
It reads {"hour": 3, "minute": 3}
